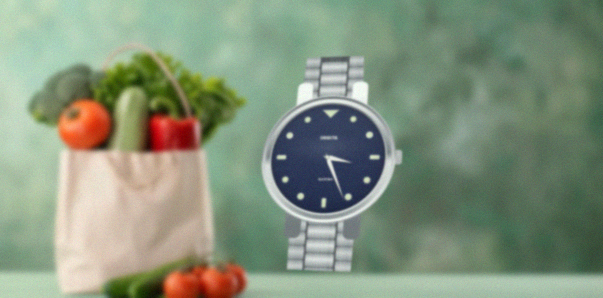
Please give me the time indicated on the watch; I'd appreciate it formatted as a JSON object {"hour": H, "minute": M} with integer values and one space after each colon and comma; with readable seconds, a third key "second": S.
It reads {"hour": 3, "minute": 26}
